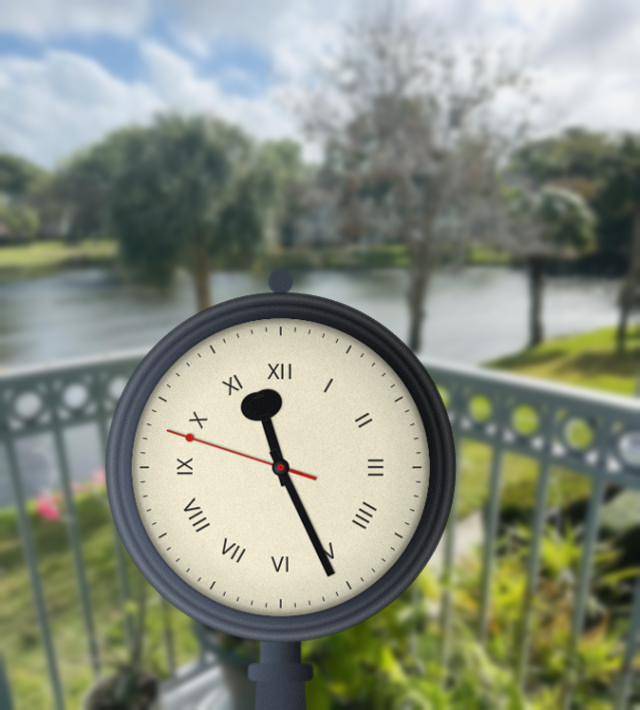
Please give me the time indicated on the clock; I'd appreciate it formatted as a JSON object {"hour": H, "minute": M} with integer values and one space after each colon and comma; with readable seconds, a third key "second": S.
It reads {"hour": 11, "minute": 25, "second": 48}
